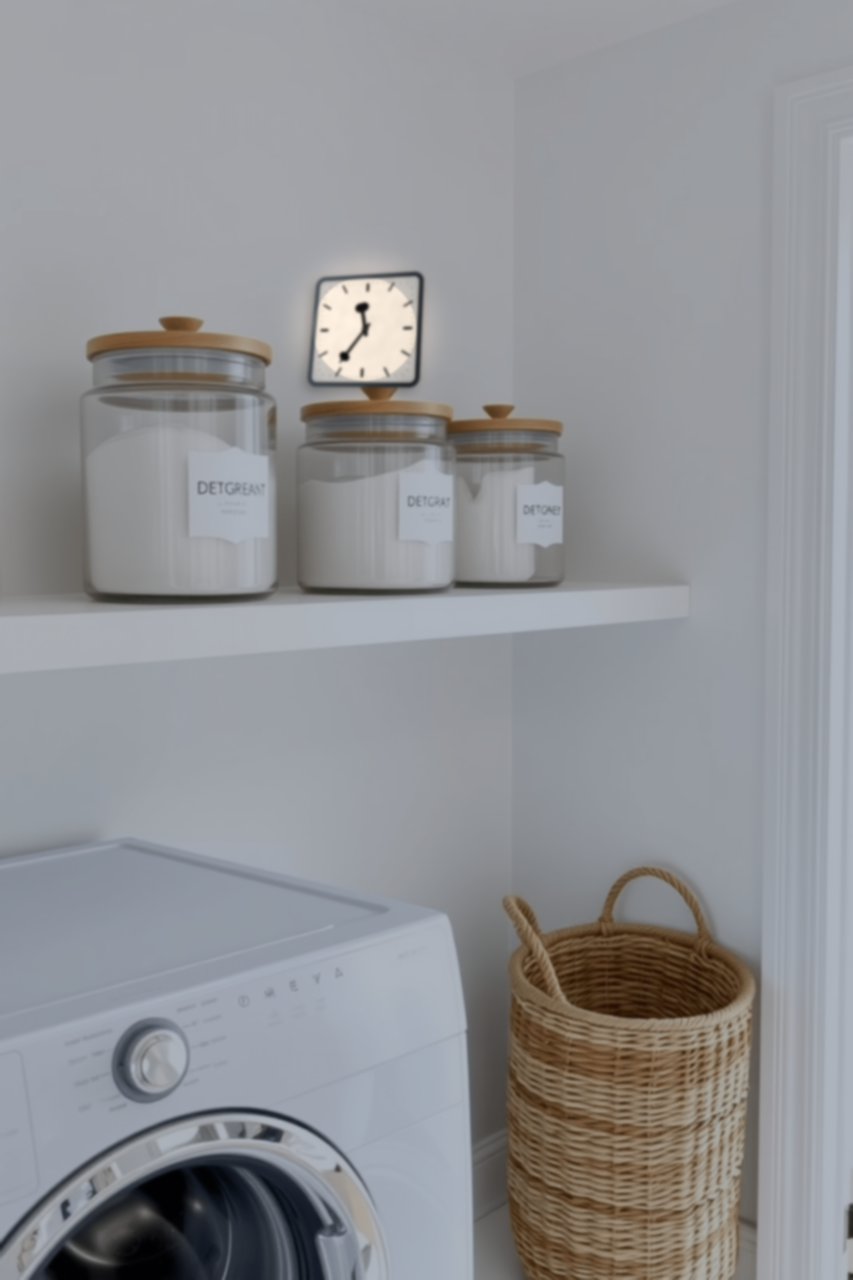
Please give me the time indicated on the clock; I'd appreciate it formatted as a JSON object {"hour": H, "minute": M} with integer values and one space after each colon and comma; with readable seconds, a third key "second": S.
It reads {"hour": 11, "minute": 36}
